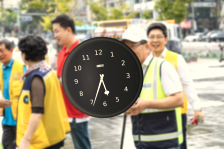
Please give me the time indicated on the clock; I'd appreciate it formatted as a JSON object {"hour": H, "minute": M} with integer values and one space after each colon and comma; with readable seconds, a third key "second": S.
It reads {"hour": 5, "minute": 34}
